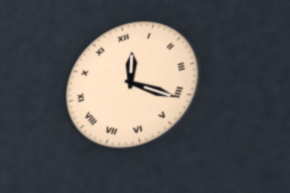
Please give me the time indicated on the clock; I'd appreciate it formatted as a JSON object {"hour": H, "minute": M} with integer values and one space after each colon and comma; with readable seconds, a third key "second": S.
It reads {"hour": 12, "minute": 21}
